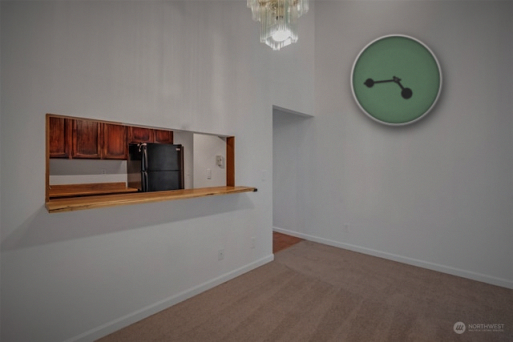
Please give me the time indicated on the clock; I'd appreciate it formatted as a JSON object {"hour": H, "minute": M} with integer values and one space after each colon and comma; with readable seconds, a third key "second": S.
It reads {"hour": 4, "minute": 44}
